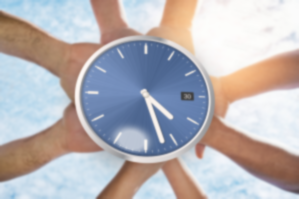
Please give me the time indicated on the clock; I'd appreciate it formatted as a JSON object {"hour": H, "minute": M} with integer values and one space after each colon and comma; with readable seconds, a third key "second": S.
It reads {"hour": 4, "minute": 27}
